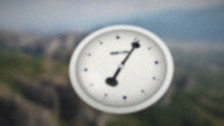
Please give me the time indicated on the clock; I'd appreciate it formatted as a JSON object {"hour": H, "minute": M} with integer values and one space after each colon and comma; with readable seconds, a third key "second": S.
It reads {"hour": 7, "minute": 6}
